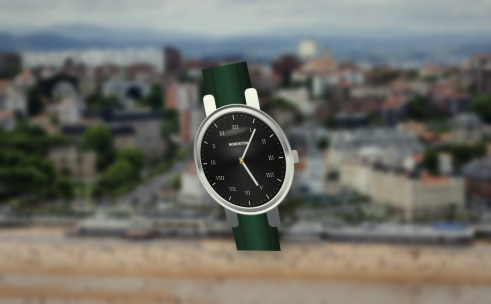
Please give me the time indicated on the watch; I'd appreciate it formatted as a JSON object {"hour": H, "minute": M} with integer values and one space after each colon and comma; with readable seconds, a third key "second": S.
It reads {"hour": 5, "minute": 6}
